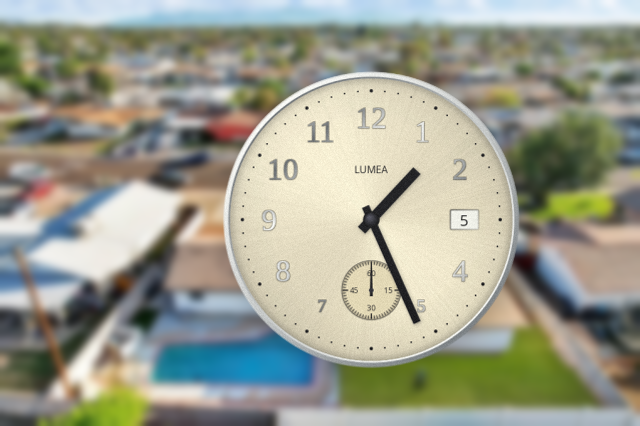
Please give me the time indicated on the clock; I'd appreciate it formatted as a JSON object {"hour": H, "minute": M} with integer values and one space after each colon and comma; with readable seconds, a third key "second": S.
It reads {"hour": 1, "minute": 26}
